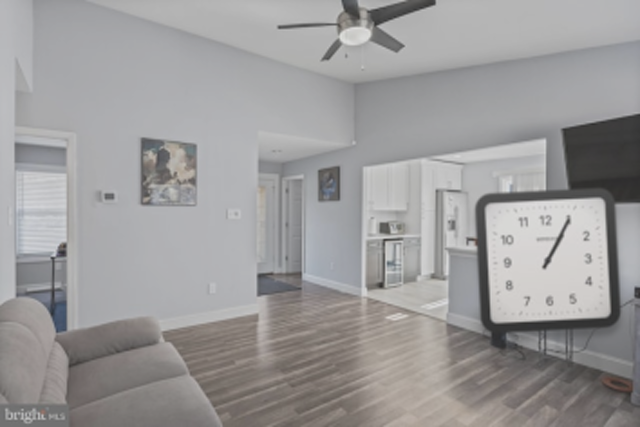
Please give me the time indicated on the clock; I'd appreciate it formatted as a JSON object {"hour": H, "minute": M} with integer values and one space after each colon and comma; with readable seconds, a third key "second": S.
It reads {"hour": 1, "minute": 5}
